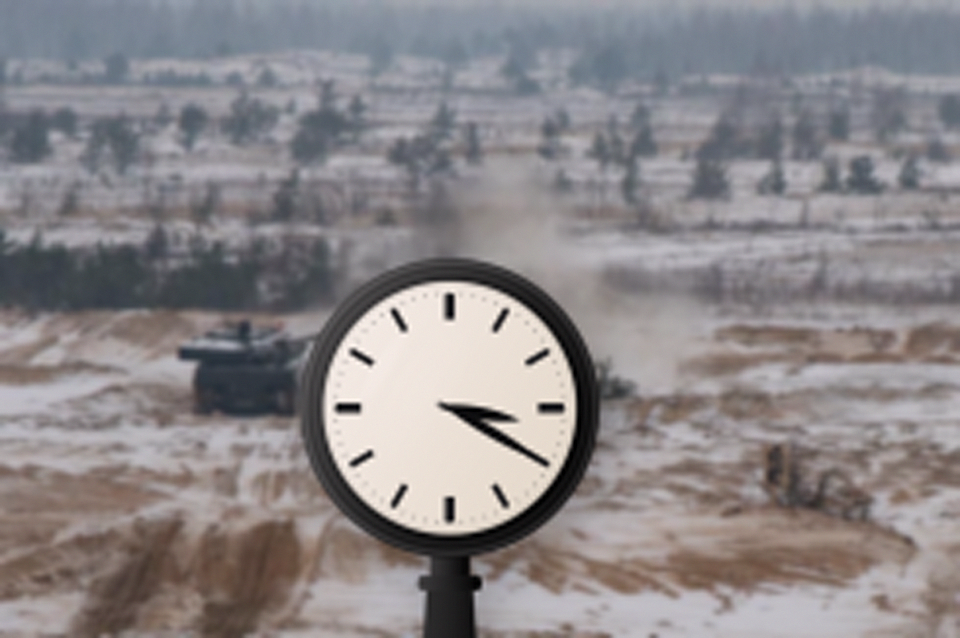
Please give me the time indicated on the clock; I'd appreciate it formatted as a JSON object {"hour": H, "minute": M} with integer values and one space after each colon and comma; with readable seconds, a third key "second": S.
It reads {"hour": 3, "minute": 20}
